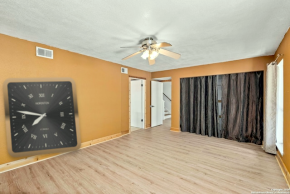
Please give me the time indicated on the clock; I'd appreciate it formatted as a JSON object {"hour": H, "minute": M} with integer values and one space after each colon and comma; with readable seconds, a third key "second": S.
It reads {"hour": 7, "minute": 47}
